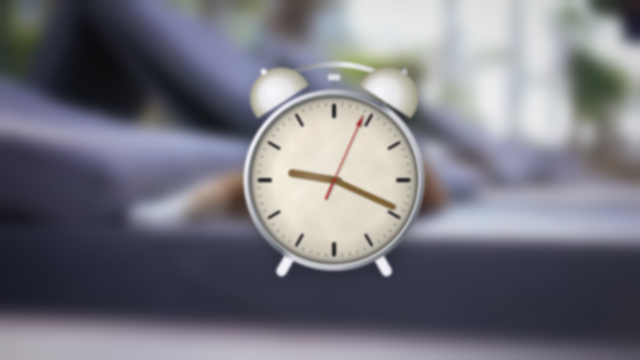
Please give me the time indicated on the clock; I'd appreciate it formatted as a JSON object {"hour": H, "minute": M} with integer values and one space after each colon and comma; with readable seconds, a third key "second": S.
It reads {"hour": 9, "minute": 19, "second": 4}
